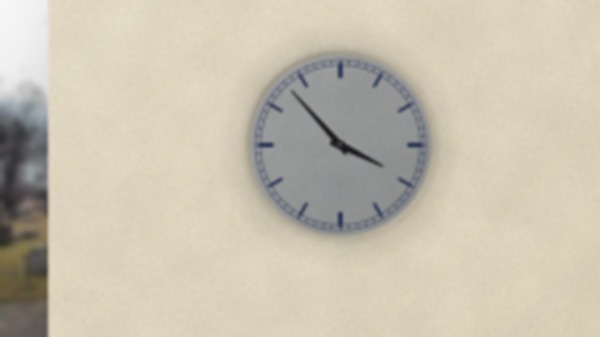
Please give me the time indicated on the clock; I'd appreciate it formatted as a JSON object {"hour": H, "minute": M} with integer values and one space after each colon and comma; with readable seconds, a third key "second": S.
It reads {"hour": 3, "minute": 53}
